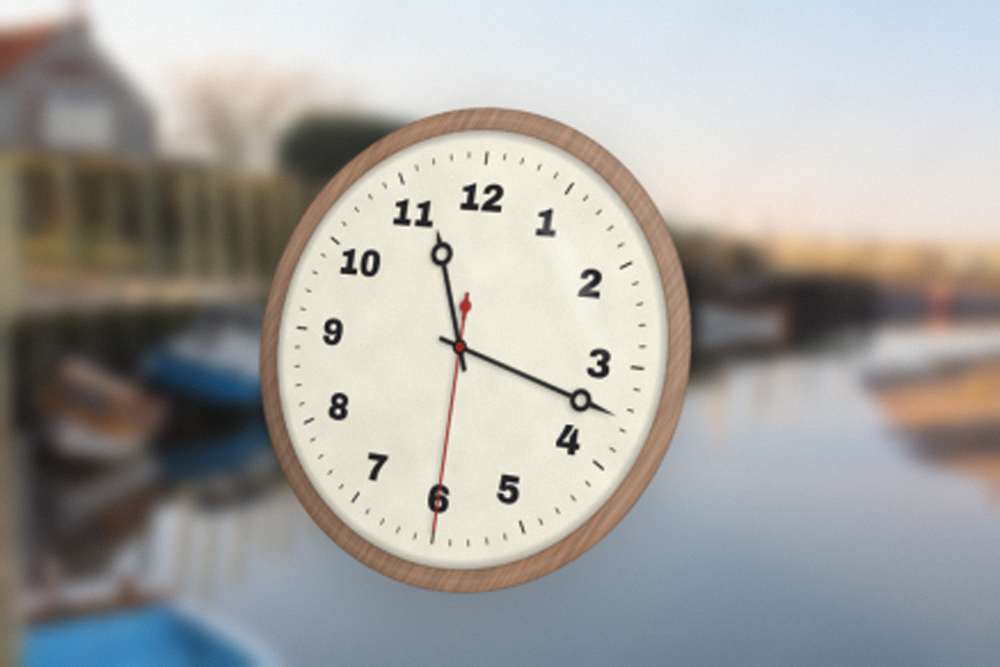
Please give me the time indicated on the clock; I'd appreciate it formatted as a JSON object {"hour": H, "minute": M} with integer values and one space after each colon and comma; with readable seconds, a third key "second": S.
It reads {"hour": 11, "minute": 17, "second": 30}
